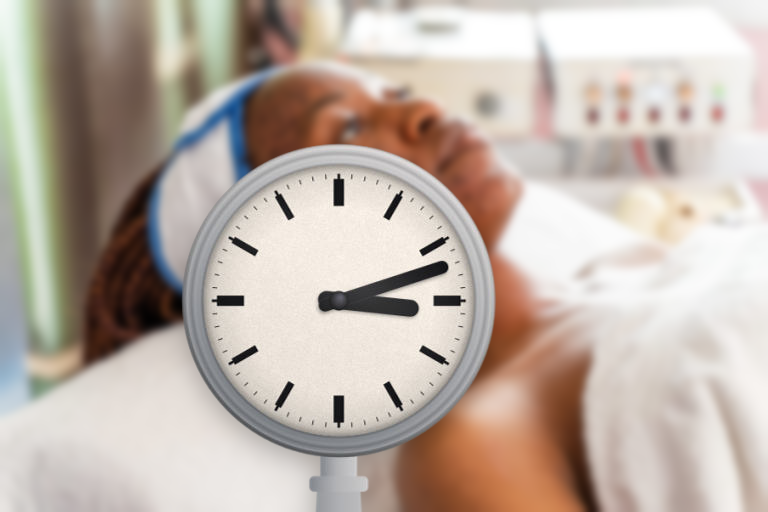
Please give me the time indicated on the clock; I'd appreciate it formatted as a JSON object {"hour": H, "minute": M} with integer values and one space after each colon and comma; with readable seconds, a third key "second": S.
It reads {"hour": 3, "minute": 12}
